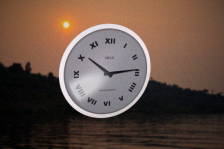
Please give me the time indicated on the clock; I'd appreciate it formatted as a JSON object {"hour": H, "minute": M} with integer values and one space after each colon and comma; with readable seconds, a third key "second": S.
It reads {"hour": 10, "minute": 14}
